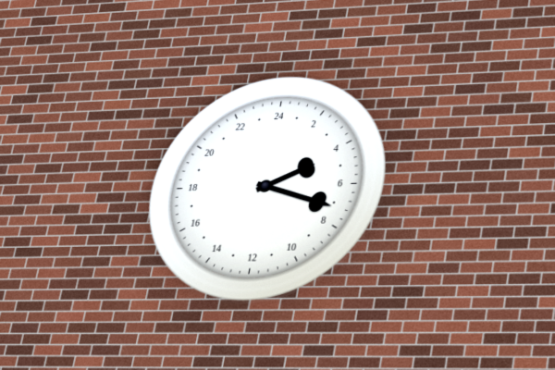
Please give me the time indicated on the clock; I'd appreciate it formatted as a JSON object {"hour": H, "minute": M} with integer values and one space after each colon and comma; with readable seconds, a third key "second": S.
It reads {"hour": 4, "minute": 18}
